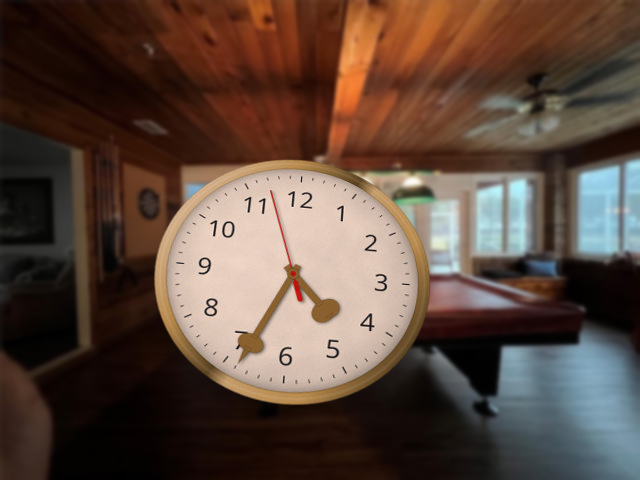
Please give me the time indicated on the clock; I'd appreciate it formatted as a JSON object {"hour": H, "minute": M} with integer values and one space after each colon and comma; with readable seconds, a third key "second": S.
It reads {"hour": 4, "minute": 33, "second": 57}
